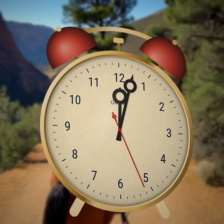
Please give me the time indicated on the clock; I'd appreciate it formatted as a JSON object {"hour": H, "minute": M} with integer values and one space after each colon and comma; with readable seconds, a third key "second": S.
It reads {"hour": 12, "minute": 2, "second": 26}
